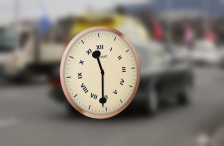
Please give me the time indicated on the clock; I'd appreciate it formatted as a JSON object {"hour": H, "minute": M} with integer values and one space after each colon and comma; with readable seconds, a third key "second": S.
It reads {"hour": 11, "minute": 31}
